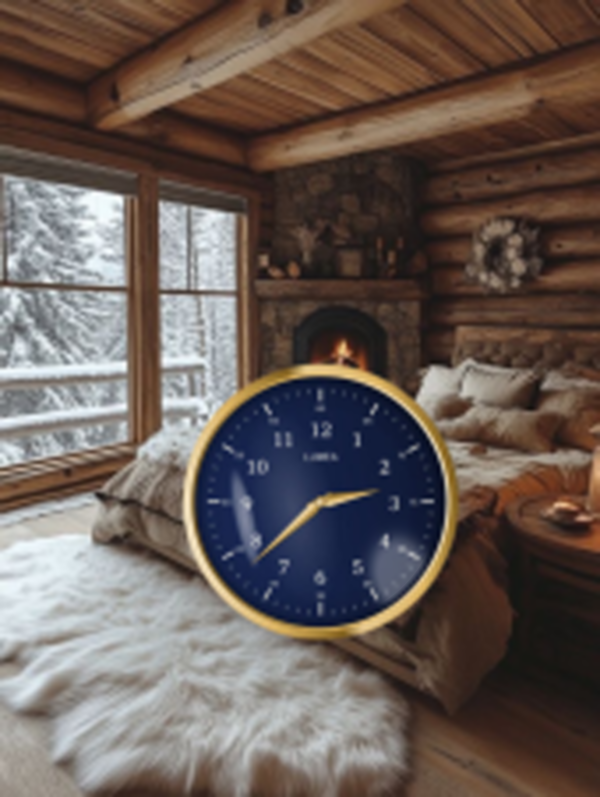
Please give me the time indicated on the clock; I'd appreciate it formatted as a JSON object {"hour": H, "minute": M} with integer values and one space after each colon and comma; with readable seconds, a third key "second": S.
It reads {"hour": 2, "minute": 38}
